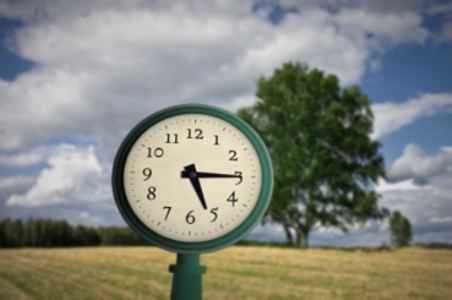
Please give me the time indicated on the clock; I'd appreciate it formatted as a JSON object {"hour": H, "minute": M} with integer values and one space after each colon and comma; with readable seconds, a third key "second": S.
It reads {"hour": 5, "minute": 15}
